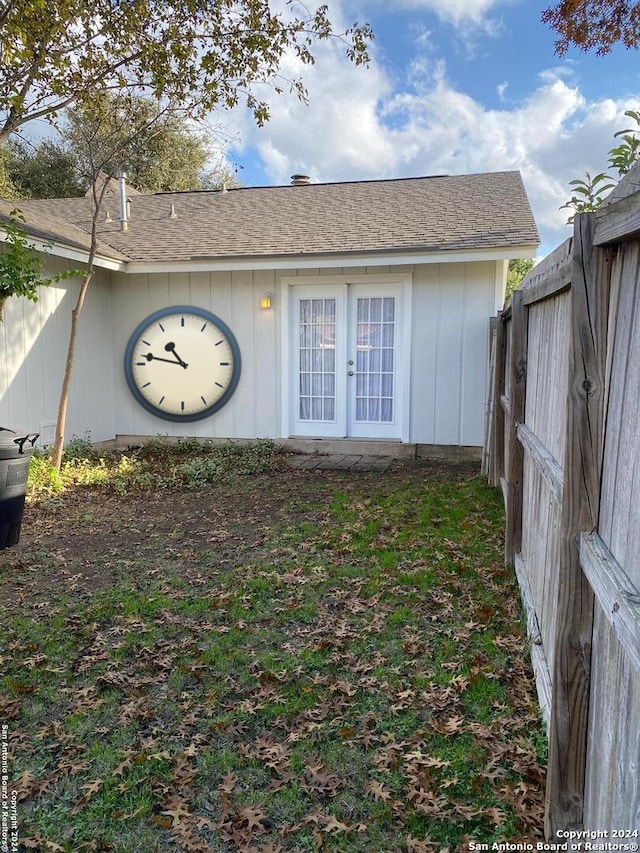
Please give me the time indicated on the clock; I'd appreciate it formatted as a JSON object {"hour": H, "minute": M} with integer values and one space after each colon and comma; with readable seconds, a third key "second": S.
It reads {"hour": 10, "minute": 47}
